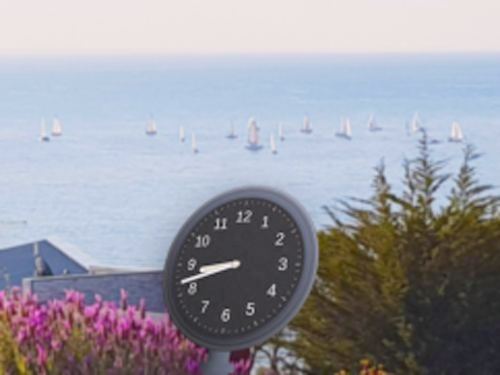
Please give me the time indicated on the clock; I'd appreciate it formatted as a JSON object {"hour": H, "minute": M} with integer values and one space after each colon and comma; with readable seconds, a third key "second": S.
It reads {"hour": 8, "minute": 42}
